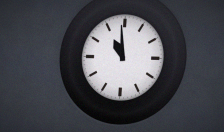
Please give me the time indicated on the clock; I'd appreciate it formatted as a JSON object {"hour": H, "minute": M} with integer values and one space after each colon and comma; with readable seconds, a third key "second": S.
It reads {"hour": 10, "minute": 59}
